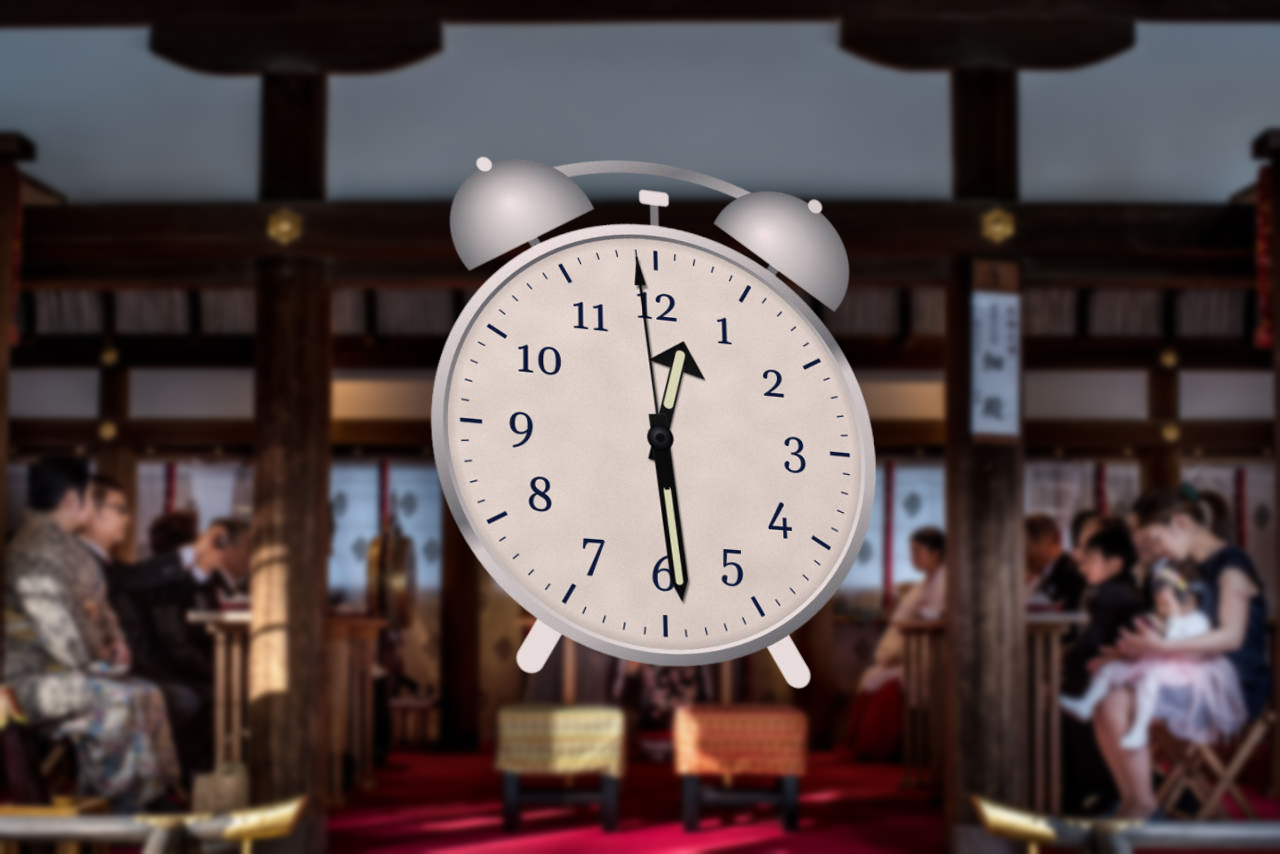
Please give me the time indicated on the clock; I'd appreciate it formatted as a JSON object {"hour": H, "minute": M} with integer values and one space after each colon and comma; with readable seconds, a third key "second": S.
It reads {"hour": 12, "minute": 28, "second": 59}
